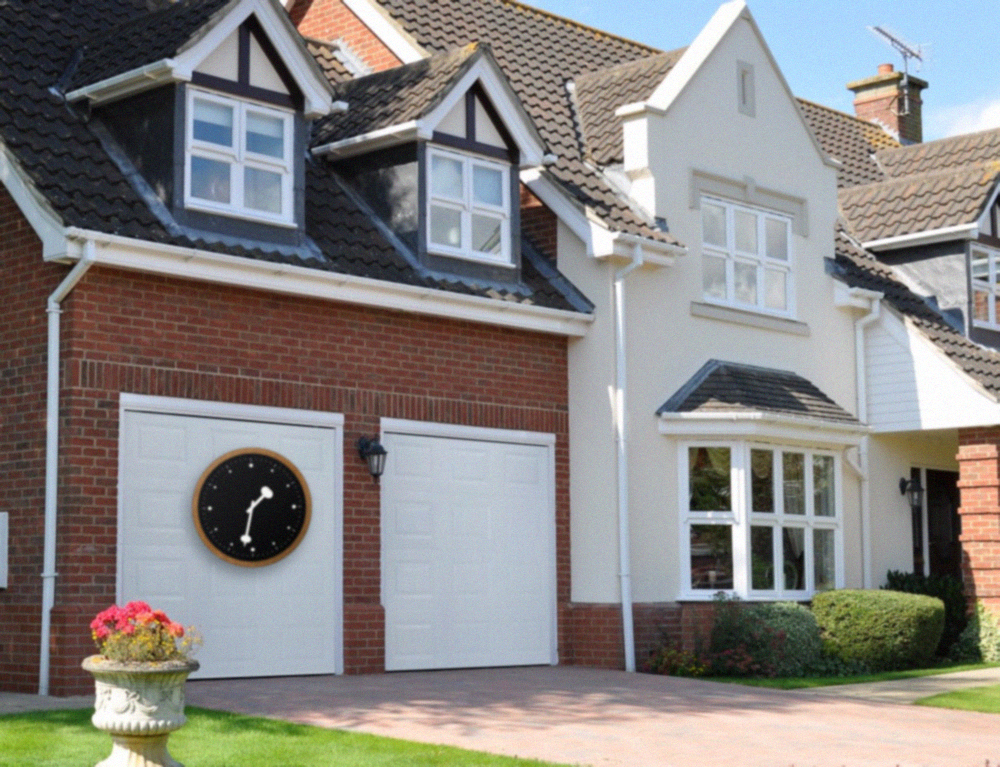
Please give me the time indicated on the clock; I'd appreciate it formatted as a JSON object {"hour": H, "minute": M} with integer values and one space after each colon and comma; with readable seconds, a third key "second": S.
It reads {"hour": 1, "minute": 32}
